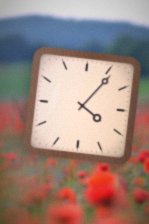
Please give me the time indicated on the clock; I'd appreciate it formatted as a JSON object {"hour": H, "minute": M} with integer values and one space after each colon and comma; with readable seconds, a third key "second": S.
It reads {"hour": 4, "minute": 6}
